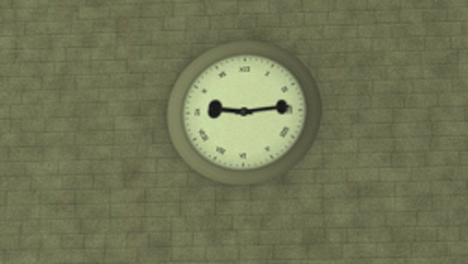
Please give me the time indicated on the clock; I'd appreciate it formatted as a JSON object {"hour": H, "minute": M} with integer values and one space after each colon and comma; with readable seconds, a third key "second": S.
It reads {"hour": 9, "minute": 14}
